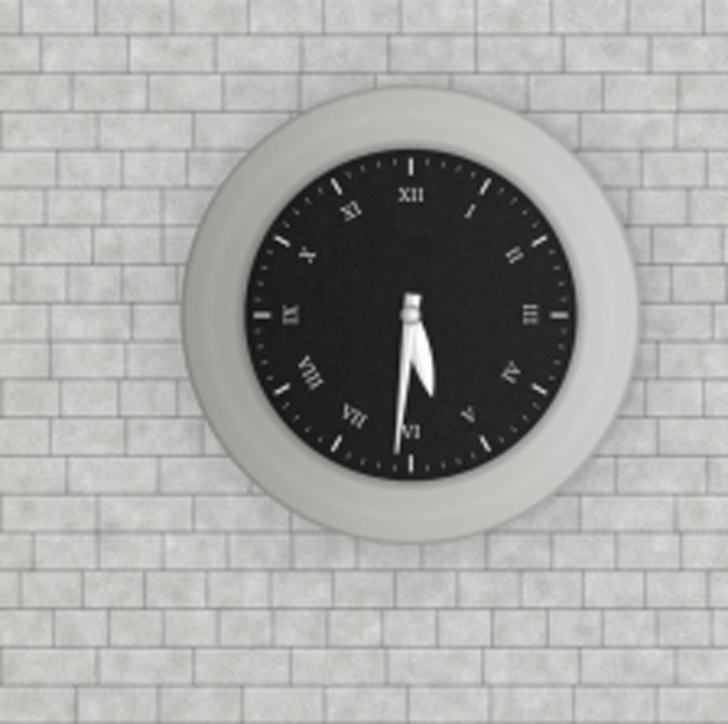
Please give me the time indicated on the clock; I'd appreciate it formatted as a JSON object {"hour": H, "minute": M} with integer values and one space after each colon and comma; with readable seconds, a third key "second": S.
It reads {"hour": 5, "minute": 31}
